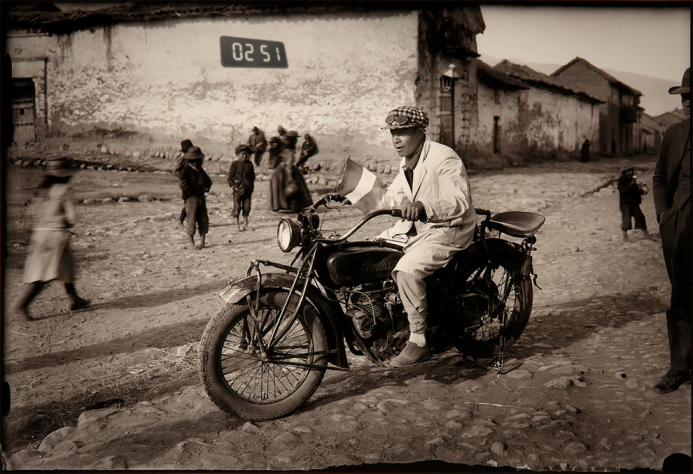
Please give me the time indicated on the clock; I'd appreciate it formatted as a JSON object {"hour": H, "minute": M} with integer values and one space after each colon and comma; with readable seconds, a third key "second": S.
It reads {"hour": 2, "minute": 51}
